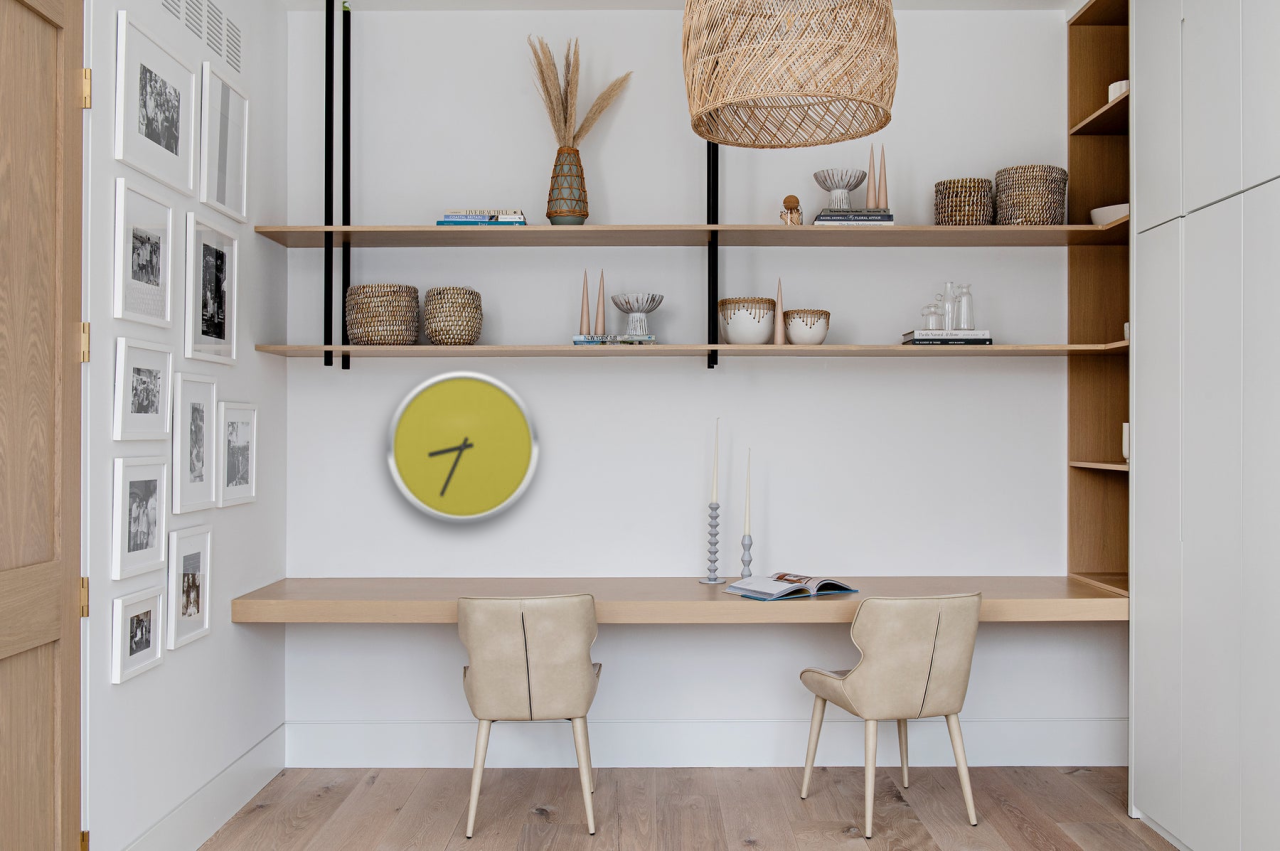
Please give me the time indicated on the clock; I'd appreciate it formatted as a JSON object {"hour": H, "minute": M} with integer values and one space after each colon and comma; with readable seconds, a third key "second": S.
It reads {"hour": 8, "minute": 34}
